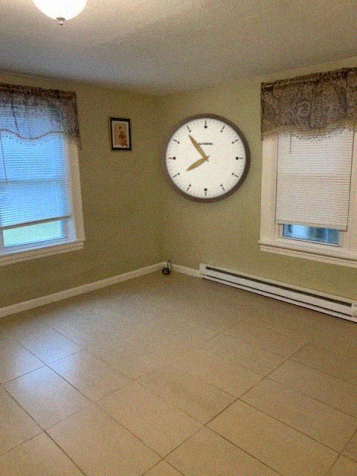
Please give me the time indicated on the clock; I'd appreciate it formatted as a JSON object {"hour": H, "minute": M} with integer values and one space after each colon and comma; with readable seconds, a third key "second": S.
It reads {"hour": 7, "minute": 54}
